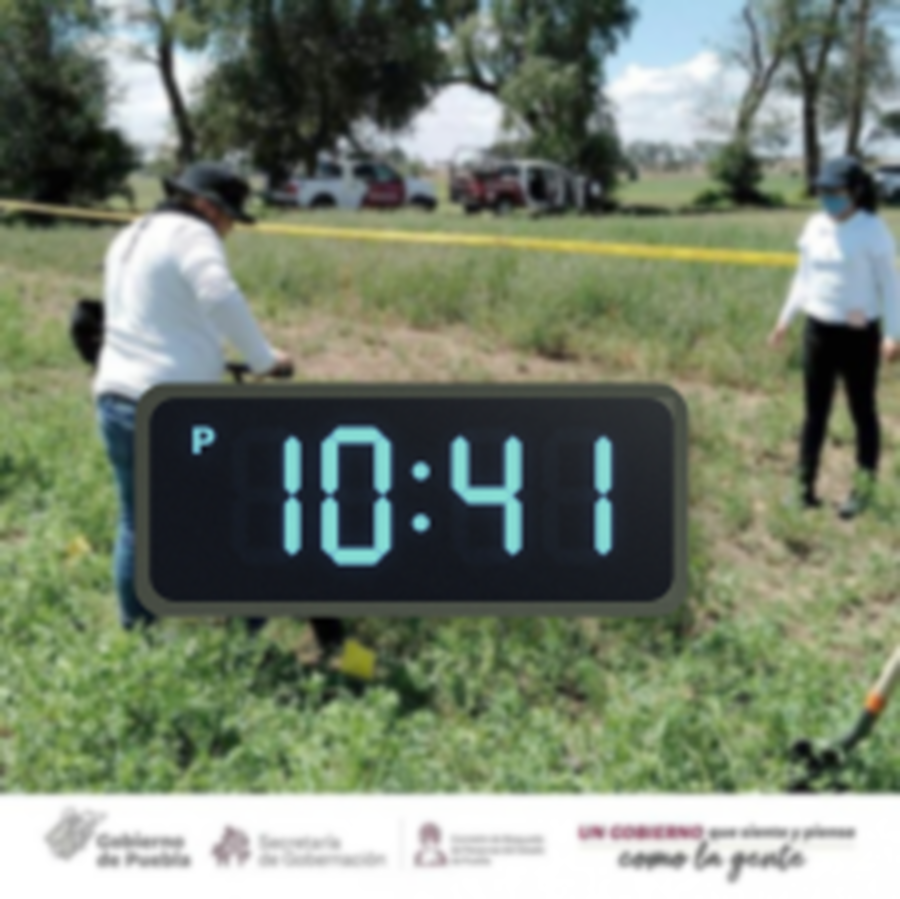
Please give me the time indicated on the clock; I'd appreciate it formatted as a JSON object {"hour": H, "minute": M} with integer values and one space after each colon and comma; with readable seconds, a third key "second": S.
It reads {"hour": 10, "minute": 41}
